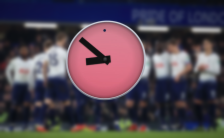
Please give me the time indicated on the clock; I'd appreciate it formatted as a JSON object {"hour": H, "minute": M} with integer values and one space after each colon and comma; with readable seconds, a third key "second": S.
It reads {"hour": 8, "minute": 52}
